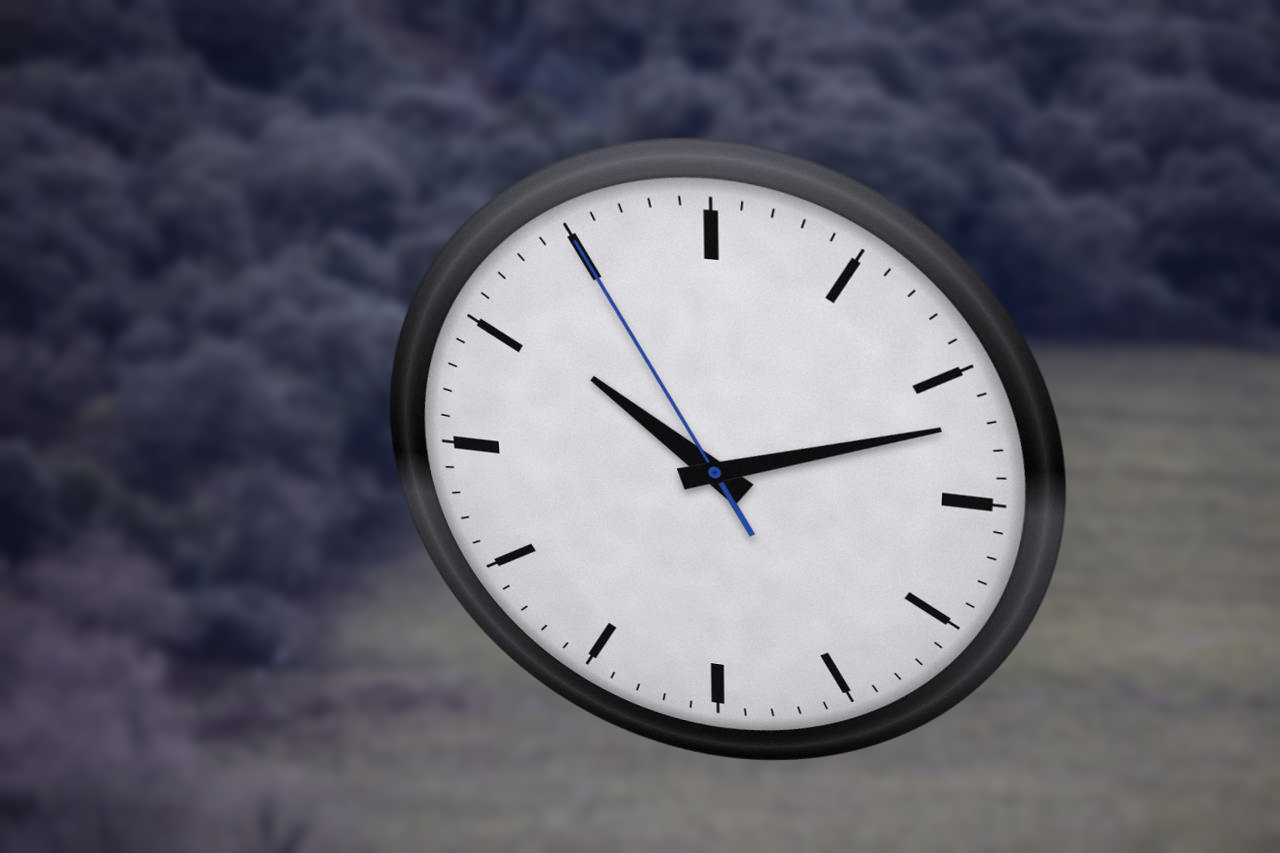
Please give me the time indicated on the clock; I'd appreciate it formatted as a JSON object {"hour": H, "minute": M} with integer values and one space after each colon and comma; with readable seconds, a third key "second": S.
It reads {"hour": 10, "minute": 11, "second": 55}
